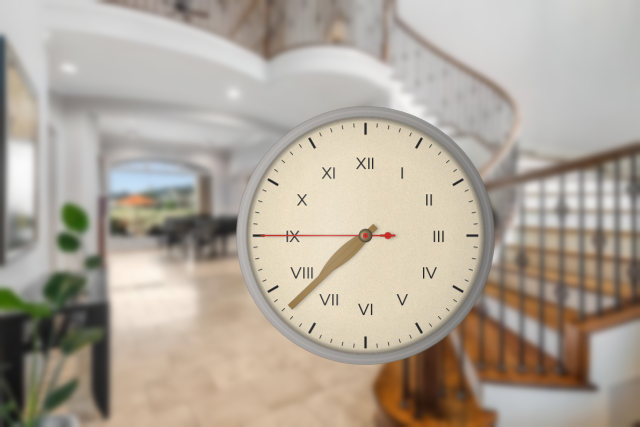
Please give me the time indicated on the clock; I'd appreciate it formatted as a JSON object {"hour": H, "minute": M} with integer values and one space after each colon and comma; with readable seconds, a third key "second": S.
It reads {"hour": 7, "minute": 37, "second": 45}
